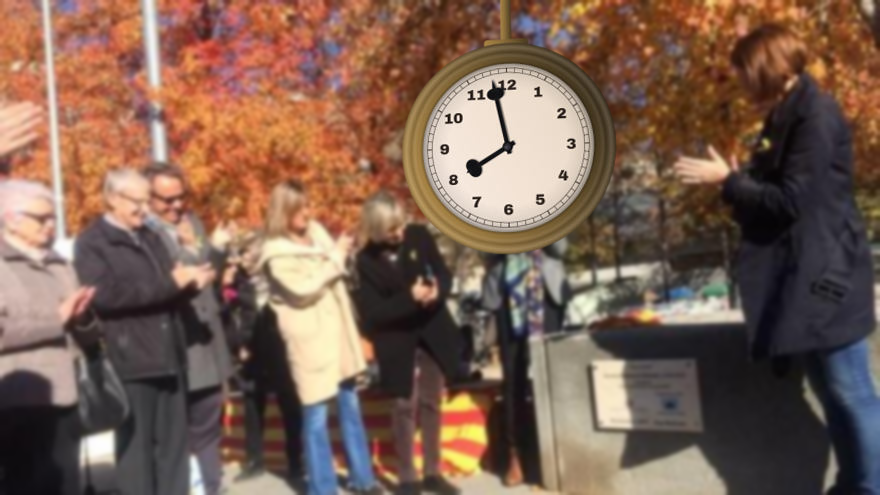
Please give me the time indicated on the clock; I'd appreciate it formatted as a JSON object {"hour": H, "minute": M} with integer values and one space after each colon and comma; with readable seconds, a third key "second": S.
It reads {"hour": 7, "minute": 58}
